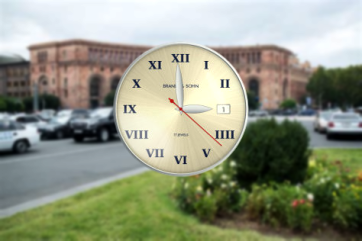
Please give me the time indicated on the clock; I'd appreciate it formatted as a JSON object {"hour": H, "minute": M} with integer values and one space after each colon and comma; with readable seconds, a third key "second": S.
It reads {"hour": 2, "minute": 59, "second": 22}
